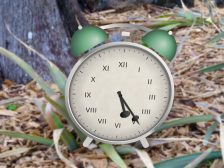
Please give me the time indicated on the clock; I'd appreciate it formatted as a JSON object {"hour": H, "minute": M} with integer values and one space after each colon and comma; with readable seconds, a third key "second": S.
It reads {"hour": 5, "minute": 24}
